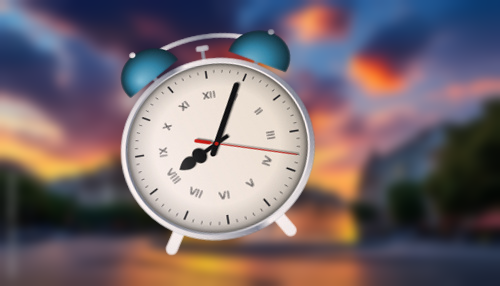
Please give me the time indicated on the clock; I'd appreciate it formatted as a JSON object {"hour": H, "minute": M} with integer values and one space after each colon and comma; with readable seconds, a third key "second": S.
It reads {"hour": 8, "minute": 4, "second": 18}
